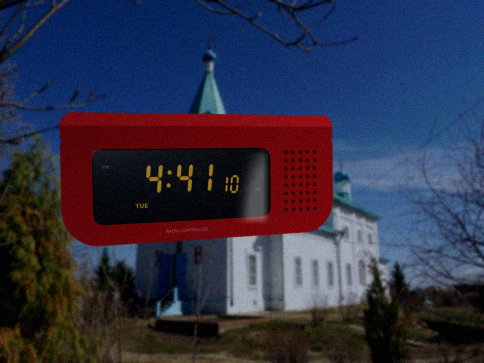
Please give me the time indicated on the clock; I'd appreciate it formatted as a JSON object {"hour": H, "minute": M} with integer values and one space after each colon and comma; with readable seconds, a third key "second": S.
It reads {"hour": 4, "minute": 41, "second": 10}
